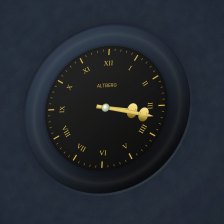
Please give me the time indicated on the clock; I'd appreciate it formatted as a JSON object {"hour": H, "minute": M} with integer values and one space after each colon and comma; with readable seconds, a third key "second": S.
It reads {"hour": 3, "minute": 17}
